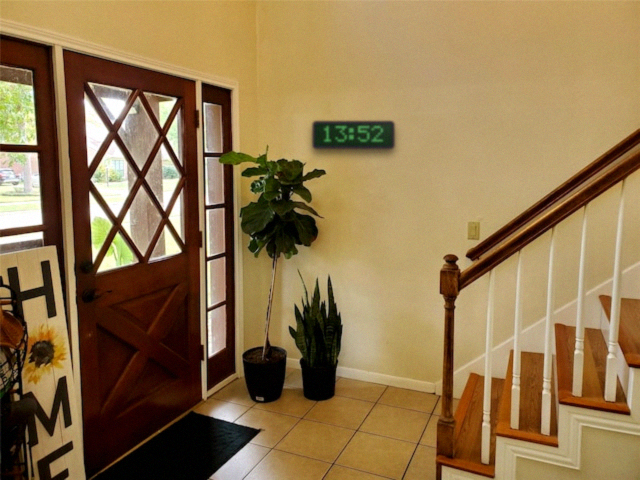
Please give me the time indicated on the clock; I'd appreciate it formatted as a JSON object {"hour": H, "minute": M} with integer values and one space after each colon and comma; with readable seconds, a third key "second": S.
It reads {"hour": 13, "minute": 52}
